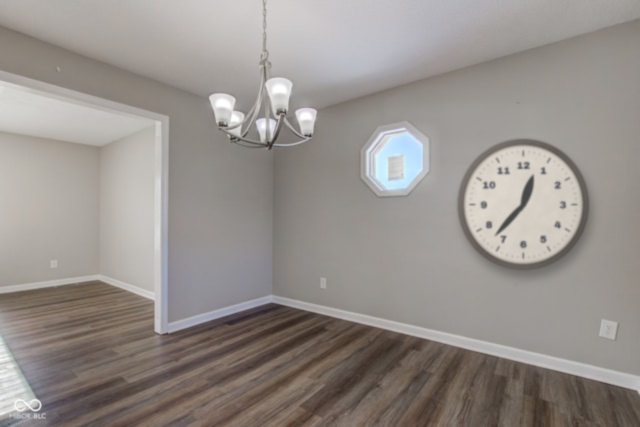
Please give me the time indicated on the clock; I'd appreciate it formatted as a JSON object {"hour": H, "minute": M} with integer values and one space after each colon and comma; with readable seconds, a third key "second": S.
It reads {"hour": 12, "minute": 37}
